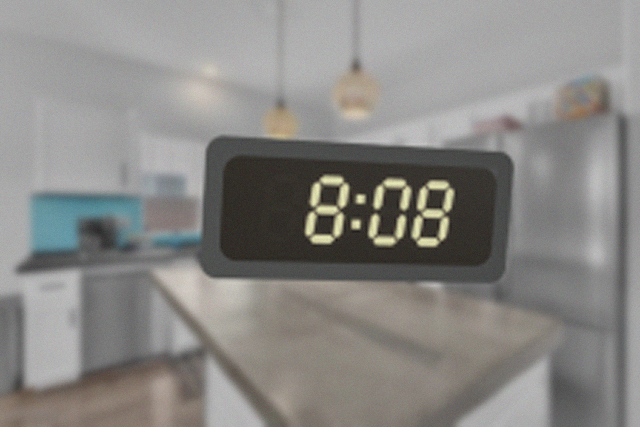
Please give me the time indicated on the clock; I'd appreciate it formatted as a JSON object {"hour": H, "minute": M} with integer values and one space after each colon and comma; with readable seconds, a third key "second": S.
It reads {"hour": 8, "minute": 8}
